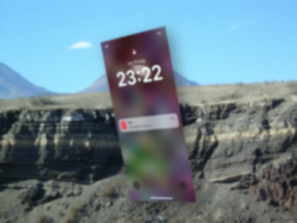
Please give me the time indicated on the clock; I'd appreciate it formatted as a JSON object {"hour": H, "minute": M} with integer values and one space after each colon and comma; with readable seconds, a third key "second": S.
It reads {"hour": 23, "minute": 22}
